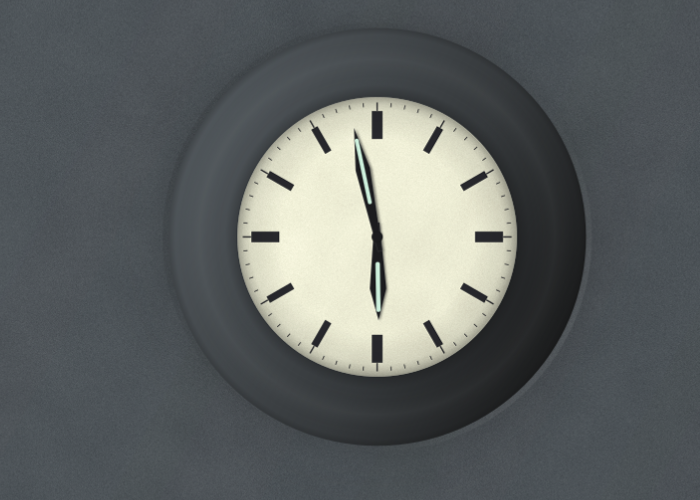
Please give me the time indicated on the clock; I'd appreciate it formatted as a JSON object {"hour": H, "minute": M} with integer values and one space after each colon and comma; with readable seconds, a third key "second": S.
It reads {"hour": 5, "minute": 58}
